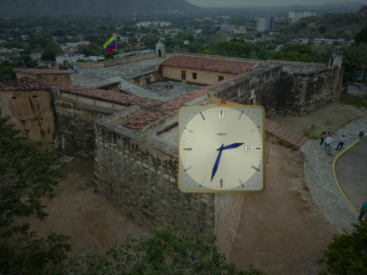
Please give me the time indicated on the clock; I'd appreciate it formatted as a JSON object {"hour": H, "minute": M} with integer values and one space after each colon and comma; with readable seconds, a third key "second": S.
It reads {"hour": 2, "minute": 33}
